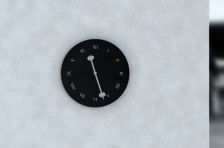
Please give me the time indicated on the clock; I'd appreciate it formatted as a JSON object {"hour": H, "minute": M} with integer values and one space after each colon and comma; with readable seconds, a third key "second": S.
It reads {"hour": 11, "minute": 27}
